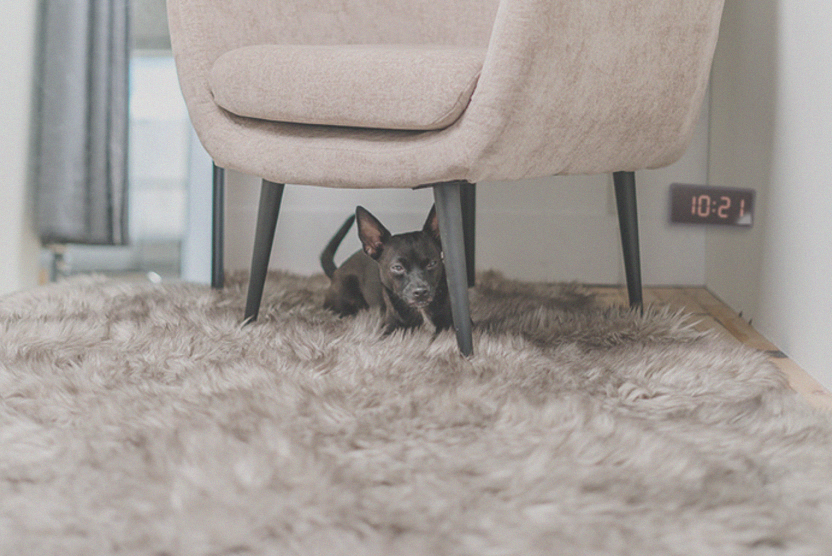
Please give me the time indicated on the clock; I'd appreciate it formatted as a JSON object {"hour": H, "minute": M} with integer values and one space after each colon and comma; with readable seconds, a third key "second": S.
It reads {"hour": 10, "minute": 21}
